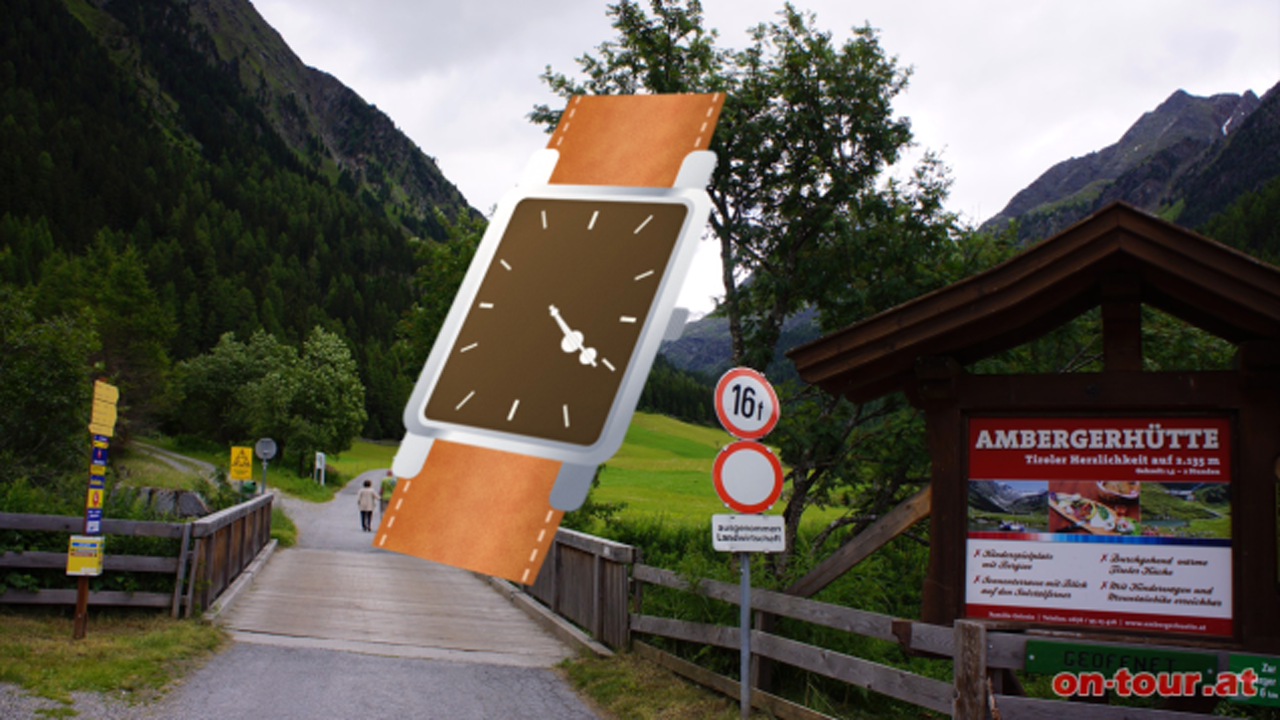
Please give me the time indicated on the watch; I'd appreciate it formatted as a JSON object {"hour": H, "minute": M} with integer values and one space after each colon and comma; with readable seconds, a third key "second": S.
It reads {"hour": 4, "minute": 21}
